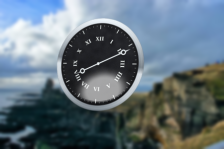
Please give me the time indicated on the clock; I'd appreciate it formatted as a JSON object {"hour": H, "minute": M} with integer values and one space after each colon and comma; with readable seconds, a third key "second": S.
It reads {"hour": 8, "minute": 11}
